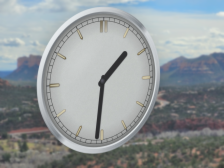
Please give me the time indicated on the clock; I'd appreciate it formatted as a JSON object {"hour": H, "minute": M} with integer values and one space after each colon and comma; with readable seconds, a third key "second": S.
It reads {"hour": 1, "minute": 31}
